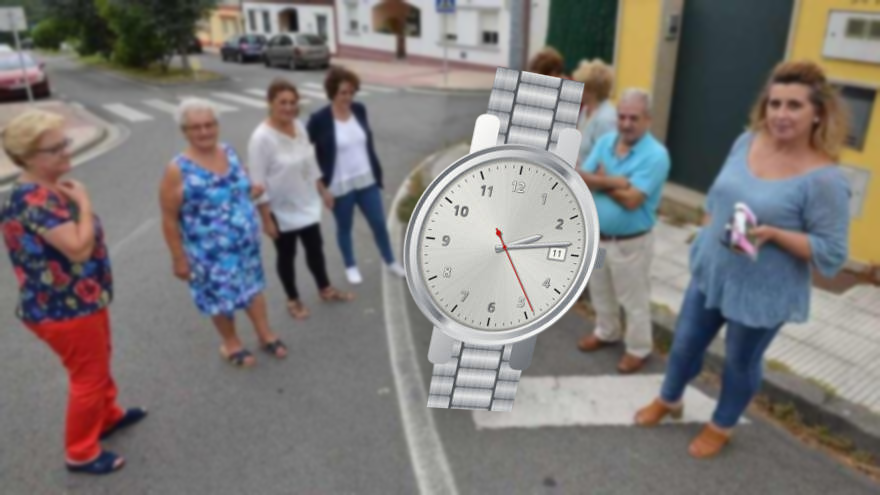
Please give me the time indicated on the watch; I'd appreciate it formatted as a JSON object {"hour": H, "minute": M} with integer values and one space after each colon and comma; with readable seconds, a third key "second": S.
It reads {"hour": 2, "minute": 13, "second": 24}
